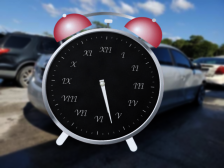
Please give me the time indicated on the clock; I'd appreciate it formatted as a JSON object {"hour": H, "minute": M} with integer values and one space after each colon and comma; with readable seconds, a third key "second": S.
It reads {"hour": 5, "minute": 27}
